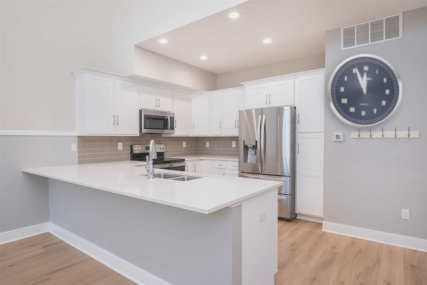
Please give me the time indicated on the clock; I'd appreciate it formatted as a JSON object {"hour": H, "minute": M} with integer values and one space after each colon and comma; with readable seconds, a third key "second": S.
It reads {"hour": 11, "minute": 56}
